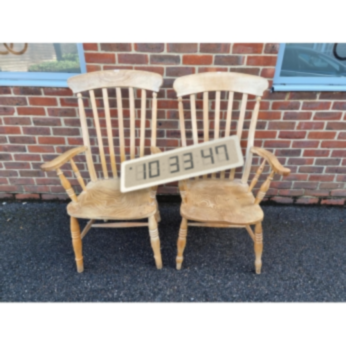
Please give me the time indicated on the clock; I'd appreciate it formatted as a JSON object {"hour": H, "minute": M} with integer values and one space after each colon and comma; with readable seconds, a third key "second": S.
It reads {"hour": 10, "minute": 33, "second": 47}
